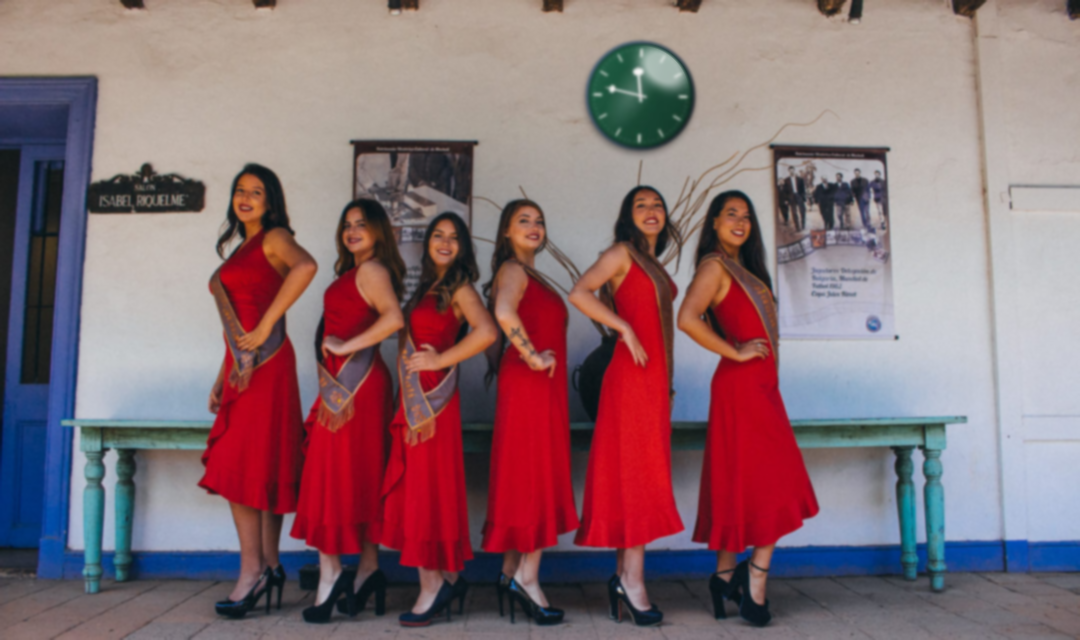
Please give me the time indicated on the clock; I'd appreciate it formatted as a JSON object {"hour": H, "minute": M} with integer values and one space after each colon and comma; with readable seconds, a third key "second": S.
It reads {"hour": 11, "minute": 47}
